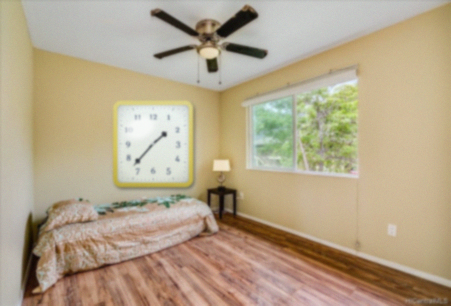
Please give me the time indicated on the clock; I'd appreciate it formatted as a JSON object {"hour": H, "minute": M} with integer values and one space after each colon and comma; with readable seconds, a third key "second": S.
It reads {"hour": 1, "minute": 37}
